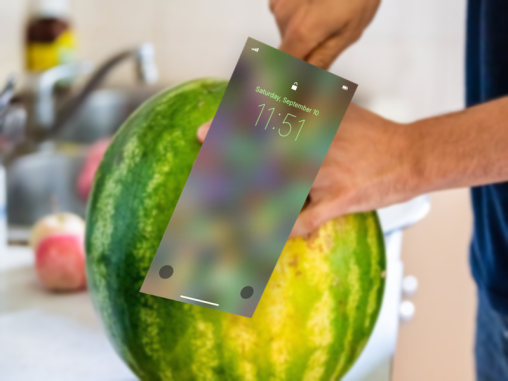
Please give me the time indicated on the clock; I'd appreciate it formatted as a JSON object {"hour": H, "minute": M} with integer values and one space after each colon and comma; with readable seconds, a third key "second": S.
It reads {"hour": 11, "minute": 51}
